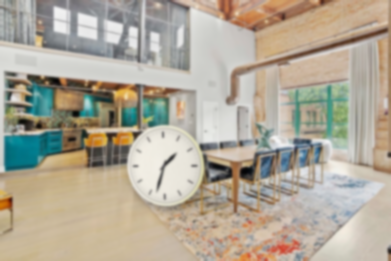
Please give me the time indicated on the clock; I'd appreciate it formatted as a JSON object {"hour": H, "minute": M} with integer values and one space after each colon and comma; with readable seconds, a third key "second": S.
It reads {"hour": 1, "minute": 33}
